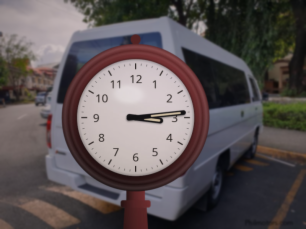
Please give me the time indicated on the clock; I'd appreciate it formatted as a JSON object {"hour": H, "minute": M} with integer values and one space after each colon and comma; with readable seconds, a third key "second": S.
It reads {"hour": 3, "minute": 14}
